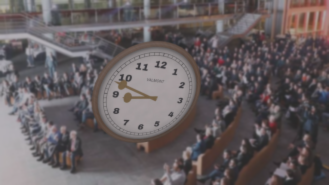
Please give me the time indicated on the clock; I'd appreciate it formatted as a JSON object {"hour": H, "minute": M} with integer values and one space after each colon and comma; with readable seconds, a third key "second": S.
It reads {"hour": 8, "minute": 48}
